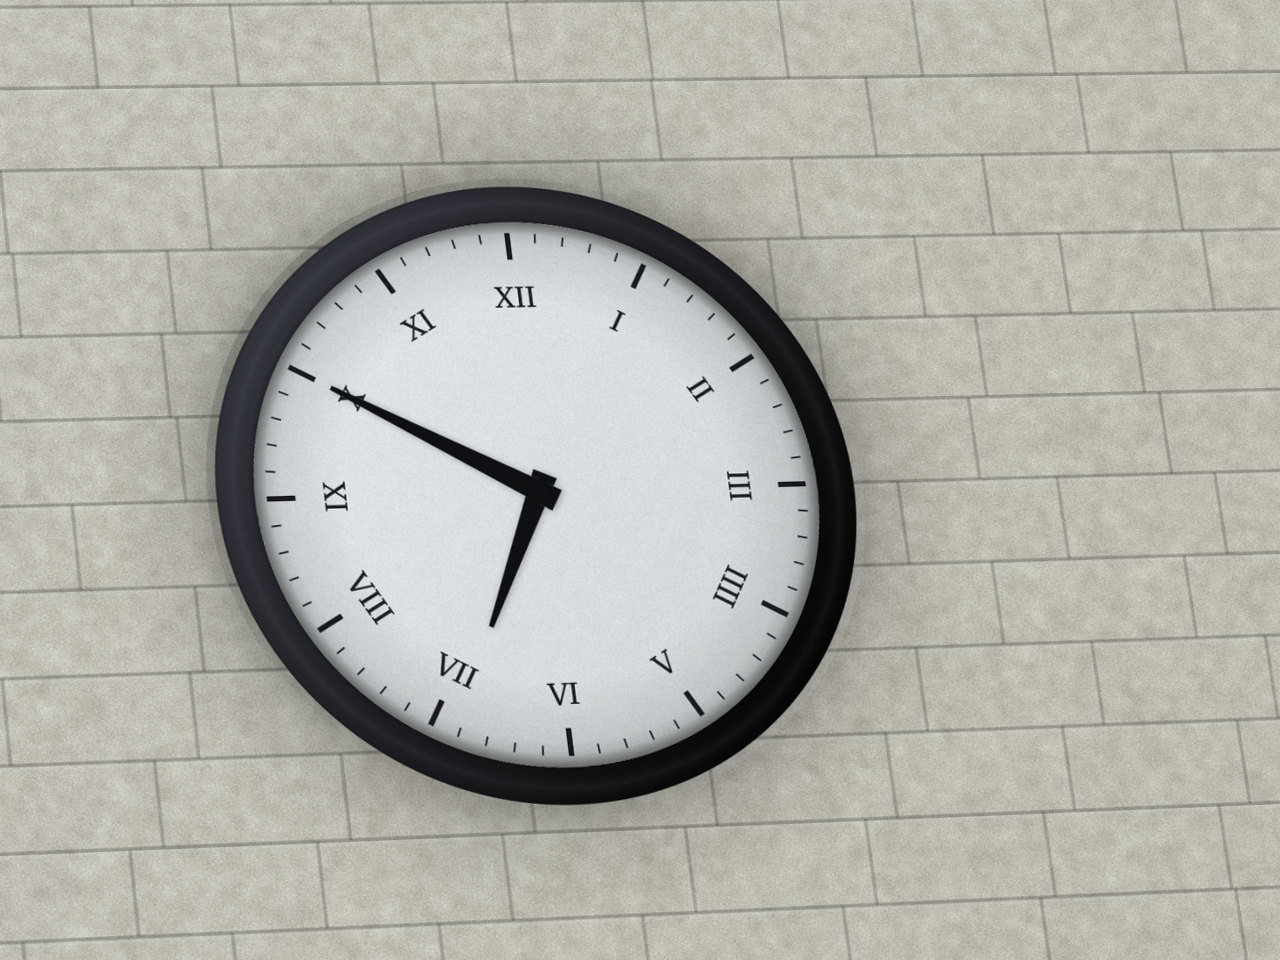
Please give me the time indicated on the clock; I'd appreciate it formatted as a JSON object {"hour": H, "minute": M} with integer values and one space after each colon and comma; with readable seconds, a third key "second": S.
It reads {"hour": 6, "minute": 50}
